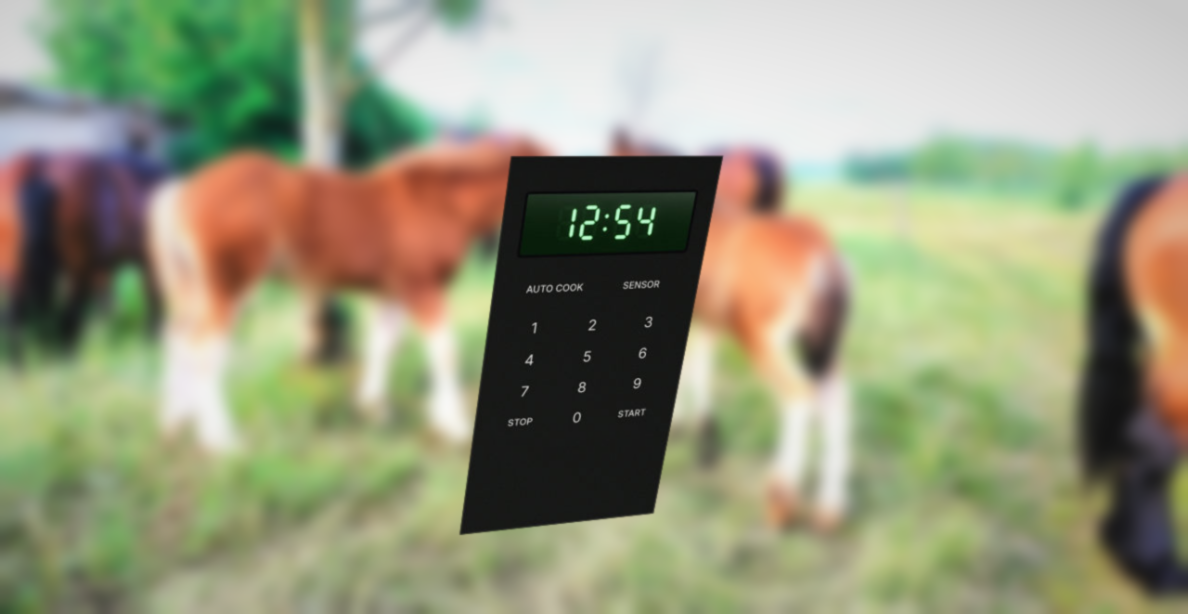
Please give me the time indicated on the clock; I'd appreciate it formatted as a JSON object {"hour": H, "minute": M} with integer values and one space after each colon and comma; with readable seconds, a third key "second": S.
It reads {"hour": 12, "minute": 54}
